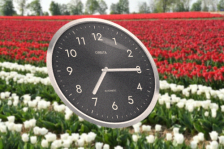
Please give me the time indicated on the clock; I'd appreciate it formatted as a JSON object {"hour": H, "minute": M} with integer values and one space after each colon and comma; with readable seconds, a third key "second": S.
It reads {"hour": 7, "minute": 15}
